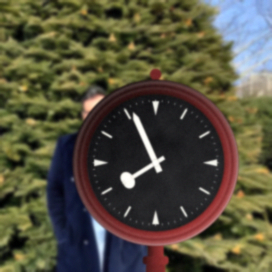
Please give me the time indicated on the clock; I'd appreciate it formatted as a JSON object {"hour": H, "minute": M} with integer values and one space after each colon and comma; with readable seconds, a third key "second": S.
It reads {"hour": 7, "minute": 56}
